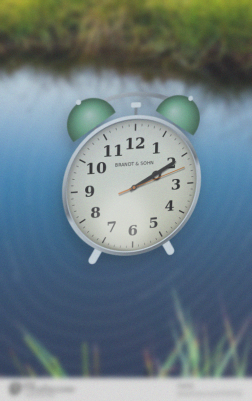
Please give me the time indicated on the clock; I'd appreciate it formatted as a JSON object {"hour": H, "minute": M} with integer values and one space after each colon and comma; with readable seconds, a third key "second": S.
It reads {"hour": 2, "minute": 10, "second": 12}
